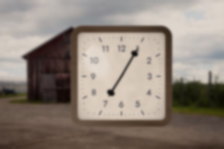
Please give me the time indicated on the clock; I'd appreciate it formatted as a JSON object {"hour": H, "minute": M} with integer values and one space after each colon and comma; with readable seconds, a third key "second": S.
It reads {"hour": 7, "minute": 5}
